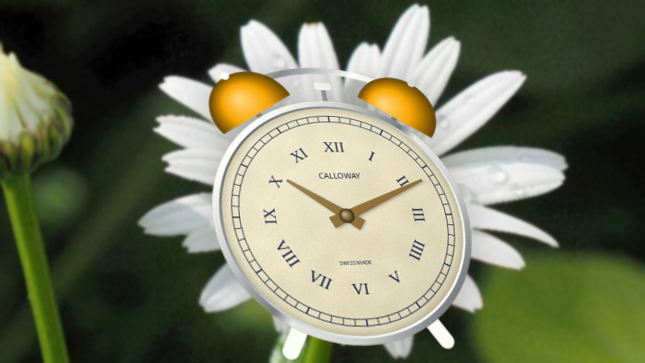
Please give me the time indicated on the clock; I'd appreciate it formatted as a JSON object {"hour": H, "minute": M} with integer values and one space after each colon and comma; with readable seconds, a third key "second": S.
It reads {"hour": 10, "minute": 11}
